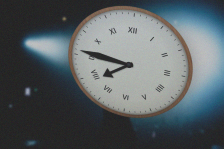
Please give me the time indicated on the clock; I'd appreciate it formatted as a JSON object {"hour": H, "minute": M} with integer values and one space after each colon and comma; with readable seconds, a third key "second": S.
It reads {"hour": 7, "minute": 46}
